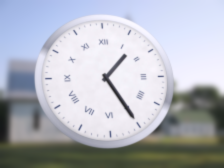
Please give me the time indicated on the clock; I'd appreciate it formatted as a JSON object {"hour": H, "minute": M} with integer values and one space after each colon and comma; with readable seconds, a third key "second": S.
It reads {"hour": 1, "minute": 25}
